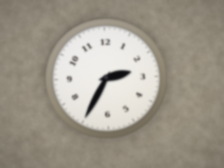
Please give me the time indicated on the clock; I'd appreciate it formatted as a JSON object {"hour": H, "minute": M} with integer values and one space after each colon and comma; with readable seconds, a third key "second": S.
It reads {"hour": 2, "minute": 35}
